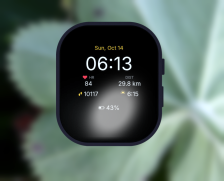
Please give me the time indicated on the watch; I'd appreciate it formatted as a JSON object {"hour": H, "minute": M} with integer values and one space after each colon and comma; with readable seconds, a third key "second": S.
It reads {"hour": 6, "minute": 13}
